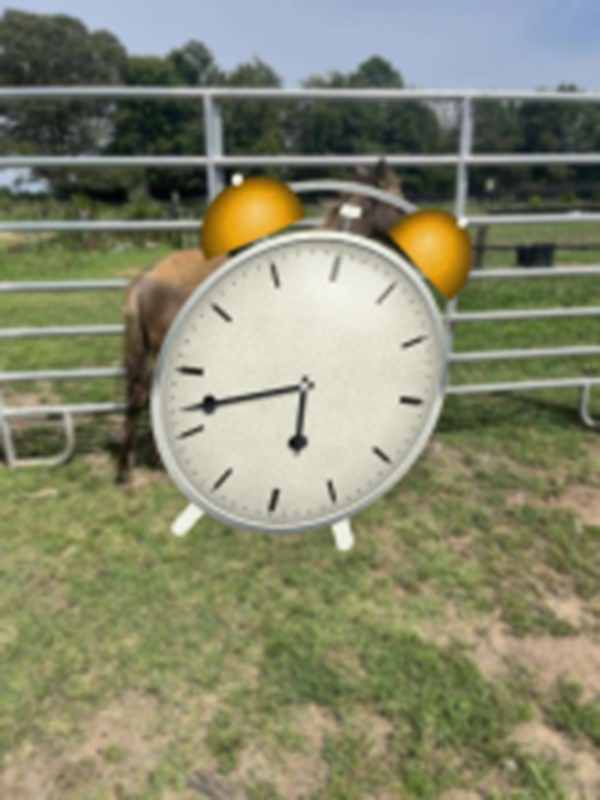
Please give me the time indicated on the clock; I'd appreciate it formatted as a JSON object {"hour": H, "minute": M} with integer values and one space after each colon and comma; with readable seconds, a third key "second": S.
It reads {"hour": 5, "minute": 42}
